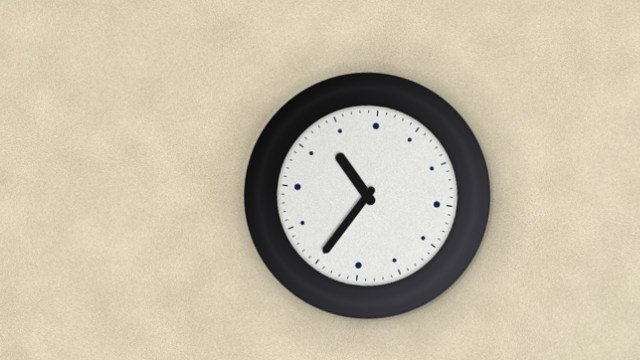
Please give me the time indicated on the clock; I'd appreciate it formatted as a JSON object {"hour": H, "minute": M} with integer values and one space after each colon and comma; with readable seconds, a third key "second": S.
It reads {"hour": 10, "minute": 35}
